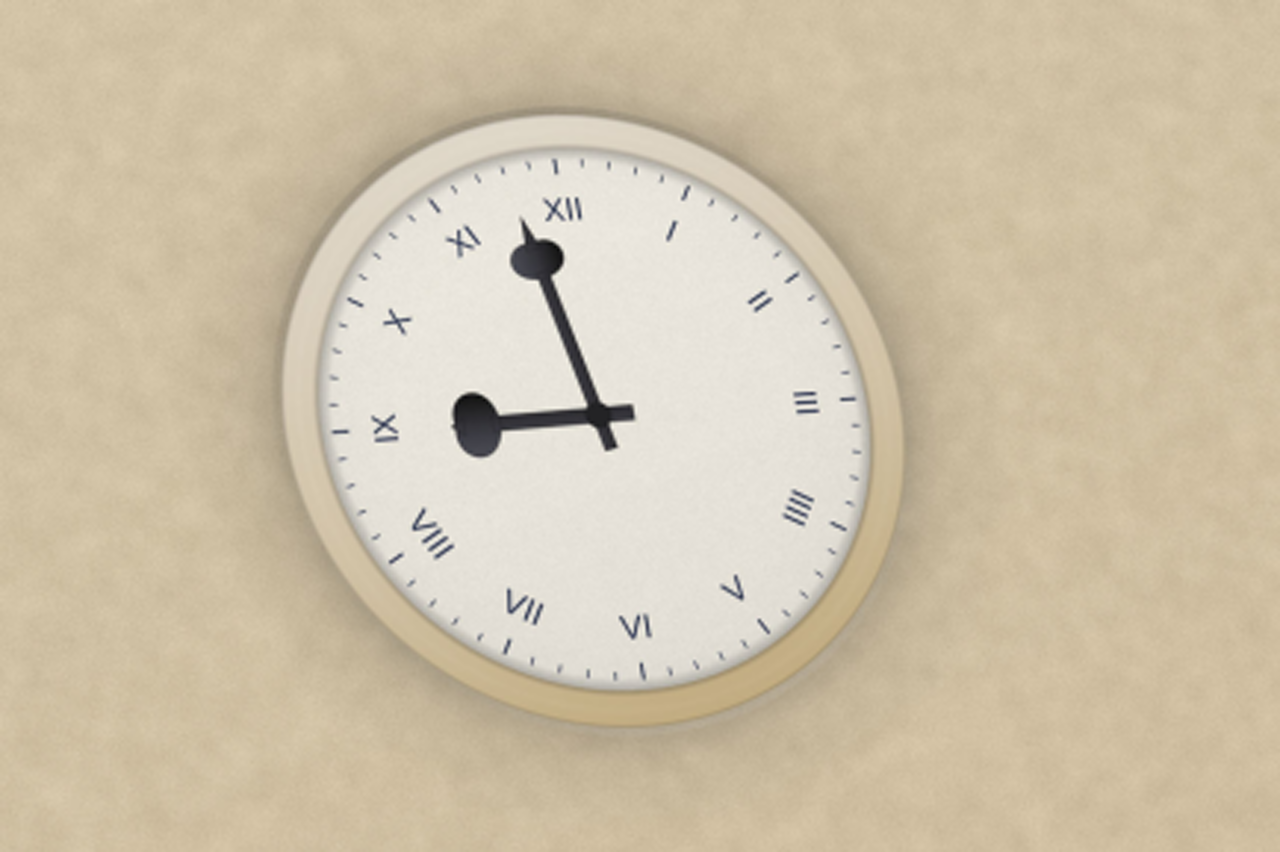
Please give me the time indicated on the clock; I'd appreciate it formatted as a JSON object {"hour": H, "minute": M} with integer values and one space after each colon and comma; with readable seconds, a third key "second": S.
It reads {"hour": 8, "minute": 58}
